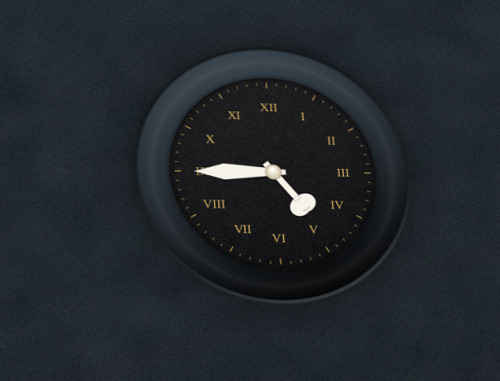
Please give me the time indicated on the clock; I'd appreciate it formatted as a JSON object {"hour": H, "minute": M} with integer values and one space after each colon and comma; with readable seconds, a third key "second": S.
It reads {"hour": 4, "minute": 45}
